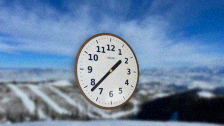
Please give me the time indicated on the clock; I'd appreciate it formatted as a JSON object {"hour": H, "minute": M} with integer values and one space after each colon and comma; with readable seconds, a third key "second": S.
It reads {"hour": 1, "minute": 38}
